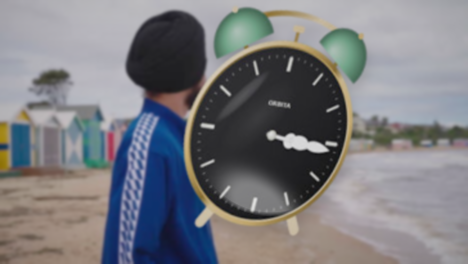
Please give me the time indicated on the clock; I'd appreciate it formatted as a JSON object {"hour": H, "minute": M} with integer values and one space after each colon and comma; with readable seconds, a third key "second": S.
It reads {"hour": 3, "minute": 16}
